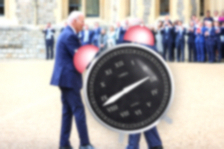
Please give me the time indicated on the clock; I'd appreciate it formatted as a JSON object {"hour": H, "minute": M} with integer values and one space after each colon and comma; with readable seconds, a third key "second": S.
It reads {"hour": 2, "minute": 43}
